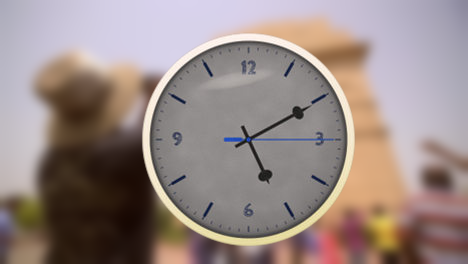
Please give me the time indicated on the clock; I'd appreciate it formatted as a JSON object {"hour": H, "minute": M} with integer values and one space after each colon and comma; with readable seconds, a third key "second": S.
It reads {"hour": 5, "minute": 10, "second": 15}
